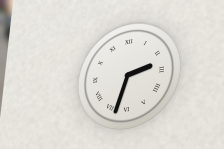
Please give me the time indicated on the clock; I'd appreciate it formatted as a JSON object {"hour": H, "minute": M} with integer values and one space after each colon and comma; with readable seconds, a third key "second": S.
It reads {"hour": 2, "minute": 33}
